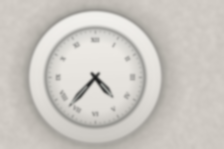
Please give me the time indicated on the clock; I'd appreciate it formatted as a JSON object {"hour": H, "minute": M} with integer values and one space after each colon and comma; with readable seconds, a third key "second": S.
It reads {"hour": 4, "minute": 37}
